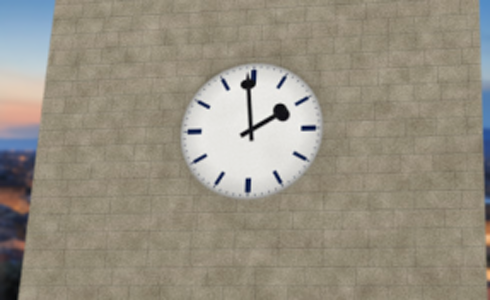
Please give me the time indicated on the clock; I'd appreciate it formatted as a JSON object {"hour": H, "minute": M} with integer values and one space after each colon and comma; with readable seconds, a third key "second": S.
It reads {"hour": 1, "minute": 59}
